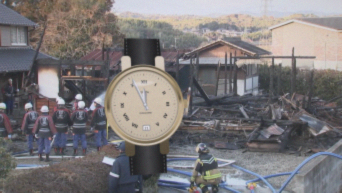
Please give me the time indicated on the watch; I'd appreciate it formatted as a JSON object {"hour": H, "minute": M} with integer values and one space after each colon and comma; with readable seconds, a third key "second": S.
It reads {"hour": 11, "minute": 56}
